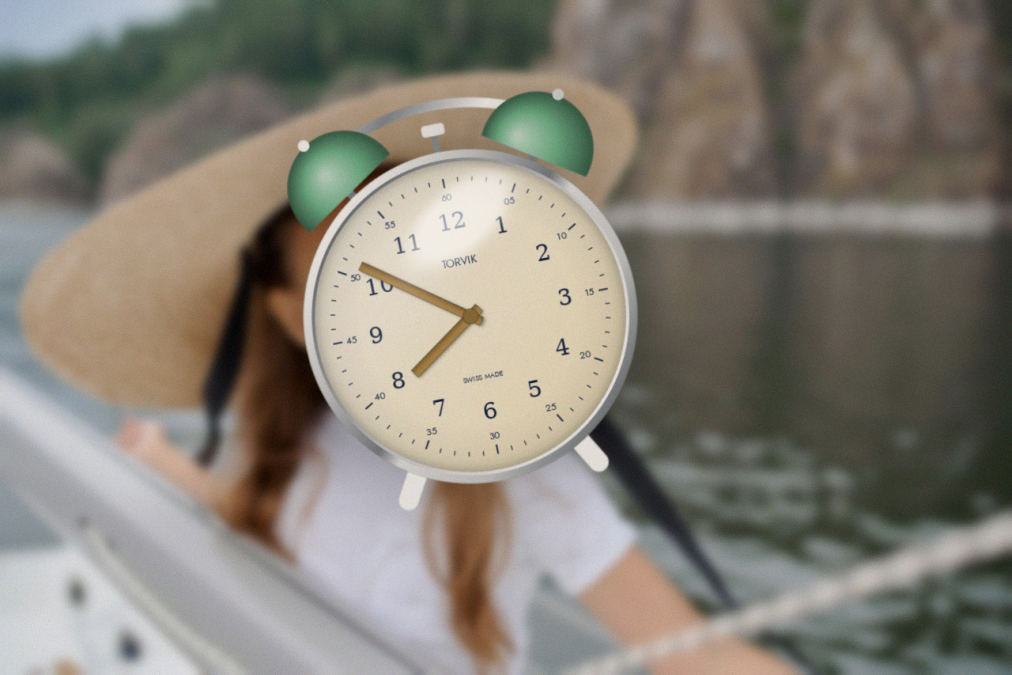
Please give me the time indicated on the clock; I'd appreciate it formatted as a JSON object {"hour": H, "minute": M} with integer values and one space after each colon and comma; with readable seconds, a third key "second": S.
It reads {"hour": 7, "minute": 51}
